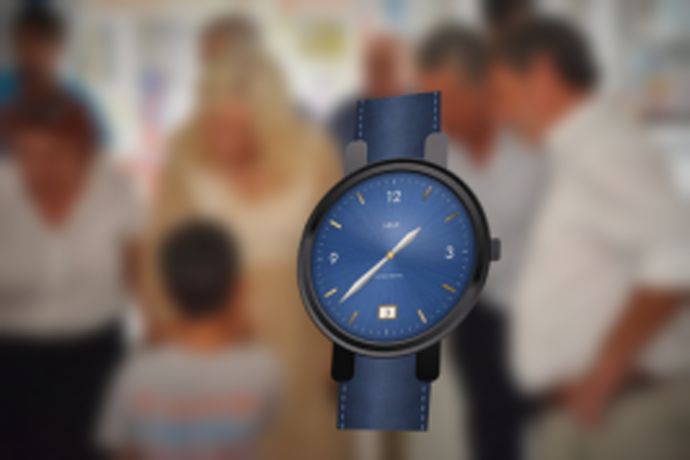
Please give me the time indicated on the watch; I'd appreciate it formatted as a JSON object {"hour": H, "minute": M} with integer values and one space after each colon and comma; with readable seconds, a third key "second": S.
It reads {"hour": 1, "minute": 38}
